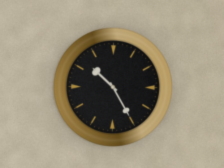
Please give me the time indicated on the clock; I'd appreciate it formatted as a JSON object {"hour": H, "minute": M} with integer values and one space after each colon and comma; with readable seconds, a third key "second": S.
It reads {"hour": 10, "minute": 25}
